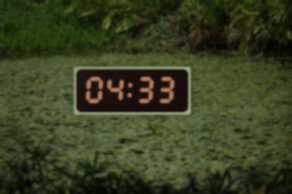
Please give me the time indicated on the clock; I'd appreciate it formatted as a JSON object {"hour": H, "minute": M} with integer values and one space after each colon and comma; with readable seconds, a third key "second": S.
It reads {"hour": 4, "minute": 33}
